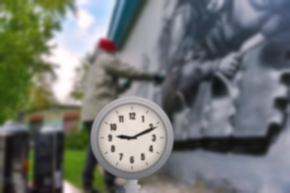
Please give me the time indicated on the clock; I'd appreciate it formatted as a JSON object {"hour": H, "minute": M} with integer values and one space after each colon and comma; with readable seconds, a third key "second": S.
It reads {"hour": 9, "minute": 11}
